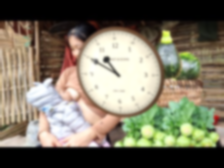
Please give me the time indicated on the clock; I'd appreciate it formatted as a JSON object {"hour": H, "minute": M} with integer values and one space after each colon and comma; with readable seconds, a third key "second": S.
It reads {"hour": 10, "minute": 50}
